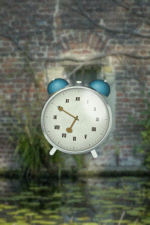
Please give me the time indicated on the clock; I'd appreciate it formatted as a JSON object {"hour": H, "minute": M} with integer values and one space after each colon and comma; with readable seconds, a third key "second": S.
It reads {"hour": 6, "minute": 50}
